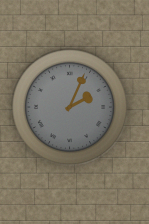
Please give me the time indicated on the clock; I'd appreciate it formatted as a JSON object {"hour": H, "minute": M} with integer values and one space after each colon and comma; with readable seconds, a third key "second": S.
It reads {"hour": 2, "minute": 4}
